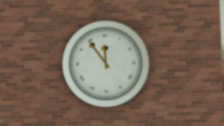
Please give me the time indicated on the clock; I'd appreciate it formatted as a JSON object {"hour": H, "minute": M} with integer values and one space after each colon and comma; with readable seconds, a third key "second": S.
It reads {"hour": 11, "minute": 54}
